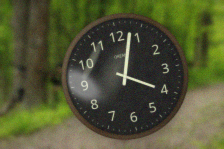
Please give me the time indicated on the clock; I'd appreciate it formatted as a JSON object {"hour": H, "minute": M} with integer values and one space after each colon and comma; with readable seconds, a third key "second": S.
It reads {"hour": 4, "minute": 3}
